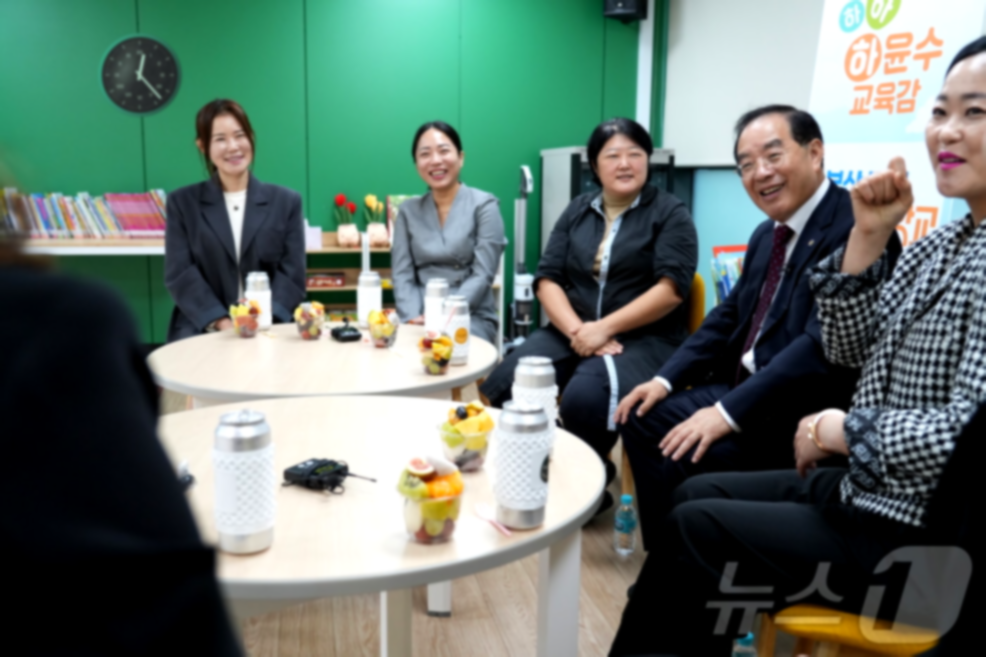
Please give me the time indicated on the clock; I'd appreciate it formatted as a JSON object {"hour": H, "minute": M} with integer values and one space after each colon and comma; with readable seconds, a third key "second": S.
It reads {"hour": 12, "minute": 23}
